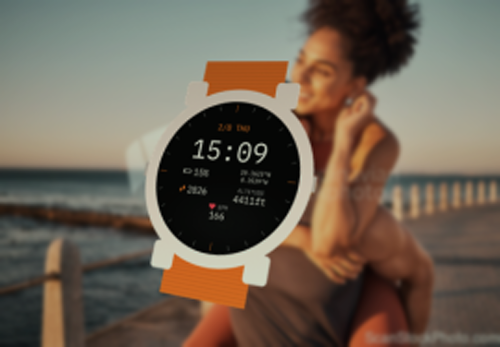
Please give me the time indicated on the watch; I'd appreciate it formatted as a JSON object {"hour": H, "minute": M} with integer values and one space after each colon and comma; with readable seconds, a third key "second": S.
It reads {"hour": 15, "minute": 9}
